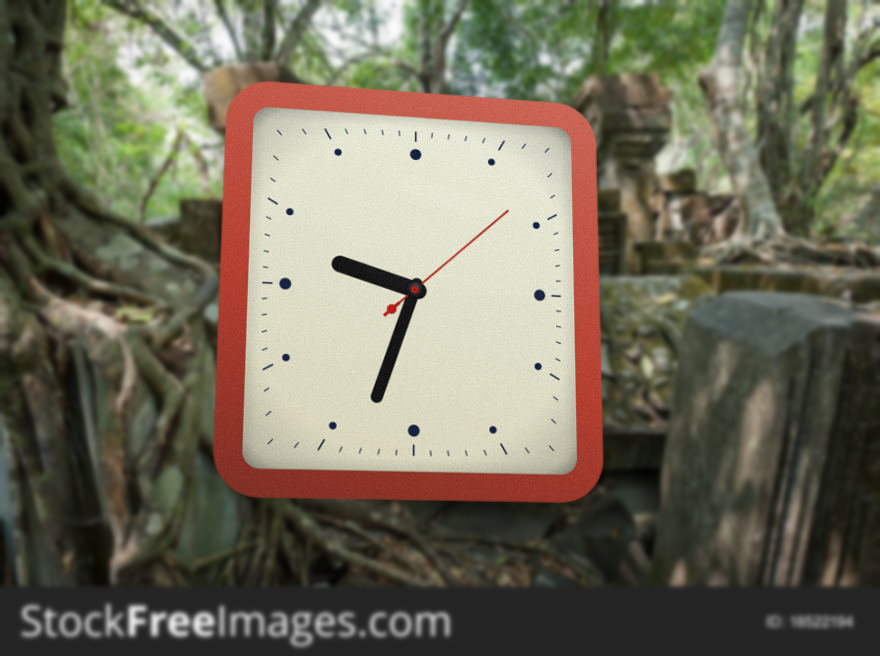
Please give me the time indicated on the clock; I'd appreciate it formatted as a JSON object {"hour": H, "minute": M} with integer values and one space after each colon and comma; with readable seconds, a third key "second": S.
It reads {"hour": 9, "minute": 33, "second": 8}
